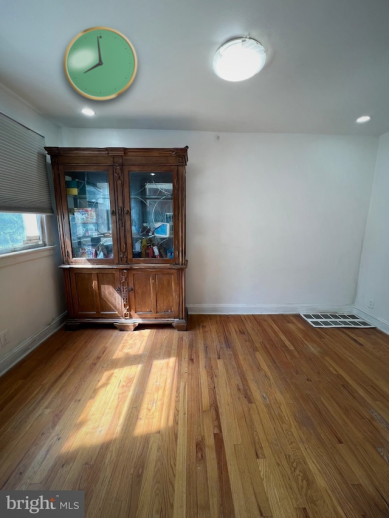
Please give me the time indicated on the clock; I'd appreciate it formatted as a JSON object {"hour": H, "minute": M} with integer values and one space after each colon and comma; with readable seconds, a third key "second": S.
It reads {"hour": 7, "minute": 59}
